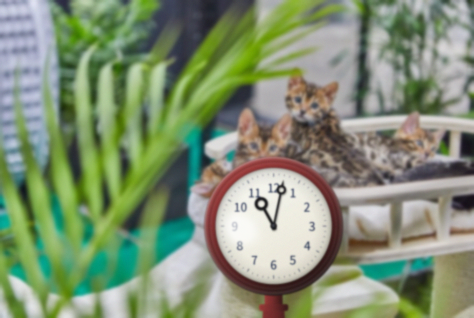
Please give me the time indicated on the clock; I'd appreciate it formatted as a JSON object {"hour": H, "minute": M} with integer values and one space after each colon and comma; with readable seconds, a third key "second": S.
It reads {"hour": 11, "minute": 2}
